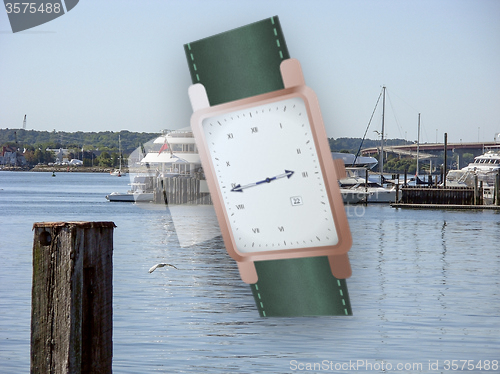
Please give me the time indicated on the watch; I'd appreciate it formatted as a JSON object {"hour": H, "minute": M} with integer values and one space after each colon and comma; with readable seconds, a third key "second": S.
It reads {"hour": 2, "minute": 44}
